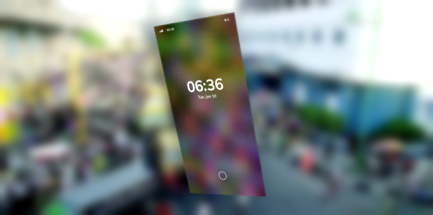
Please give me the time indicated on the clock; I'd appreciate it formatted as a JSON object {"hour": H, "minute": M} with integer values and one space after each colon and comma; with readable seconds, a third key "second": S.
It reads {"hour": 6, "minute": 36}
